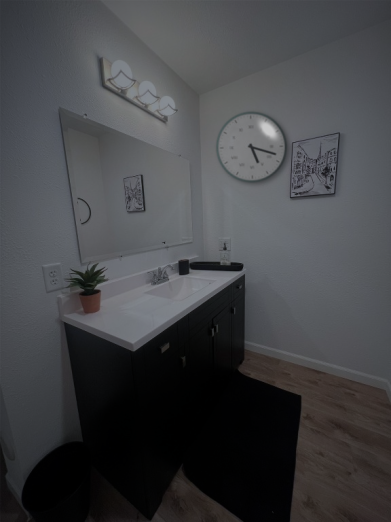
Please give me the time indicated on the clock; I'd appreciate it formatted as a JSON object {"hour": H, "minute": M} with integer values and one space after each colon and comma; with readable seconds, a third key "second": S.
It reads {"hour": 5, "minute": 18}
